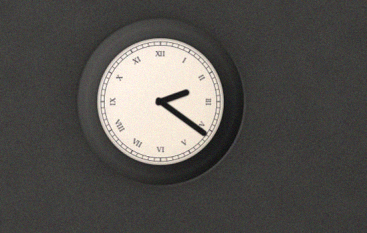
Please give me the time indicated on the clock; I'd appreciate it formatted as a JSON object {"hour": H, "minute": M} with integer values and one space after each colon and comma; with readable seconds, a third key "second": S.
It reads {"hour": 2, "minute": 21}
